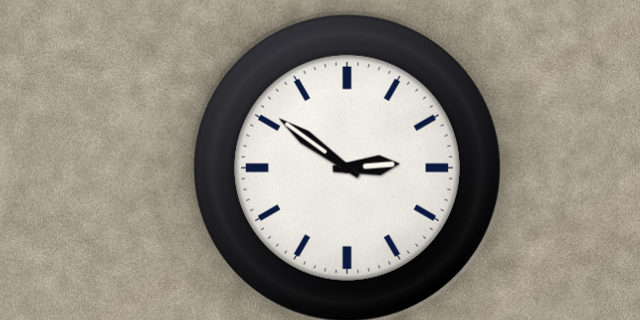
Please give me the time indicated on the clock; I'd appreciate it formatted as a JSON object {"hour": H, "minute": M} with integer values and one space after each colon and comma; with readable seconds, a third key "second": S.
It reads {"hour": 2, "minute": 51}
